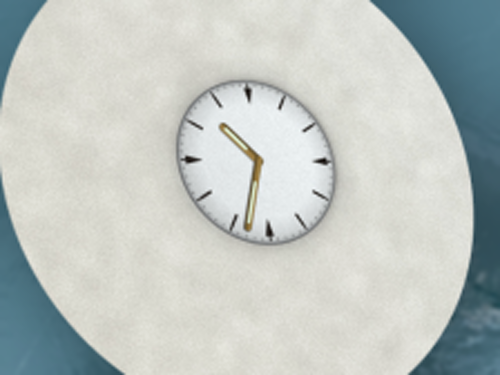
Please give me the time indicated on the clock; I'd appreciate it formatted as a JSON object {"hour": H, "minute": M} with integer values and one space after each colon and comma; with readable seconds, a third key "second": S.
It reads {"hour": 10, "minute": 33}
